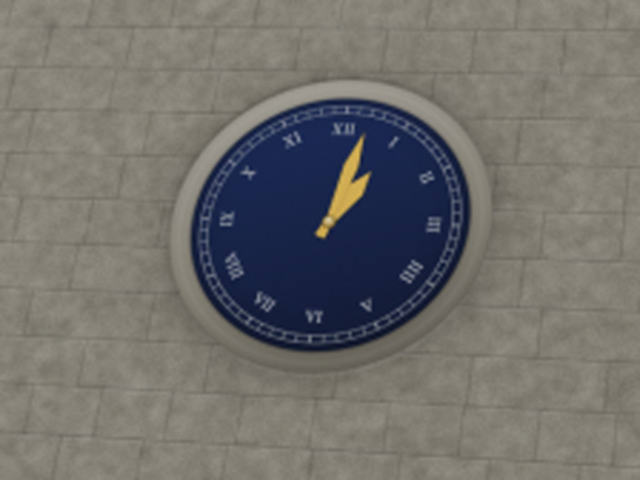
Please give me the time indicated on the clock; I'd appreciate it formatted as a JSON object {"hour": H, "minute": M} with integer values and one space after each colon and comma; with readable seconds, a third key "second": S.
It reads {"hour": 1, "minute": 2}
